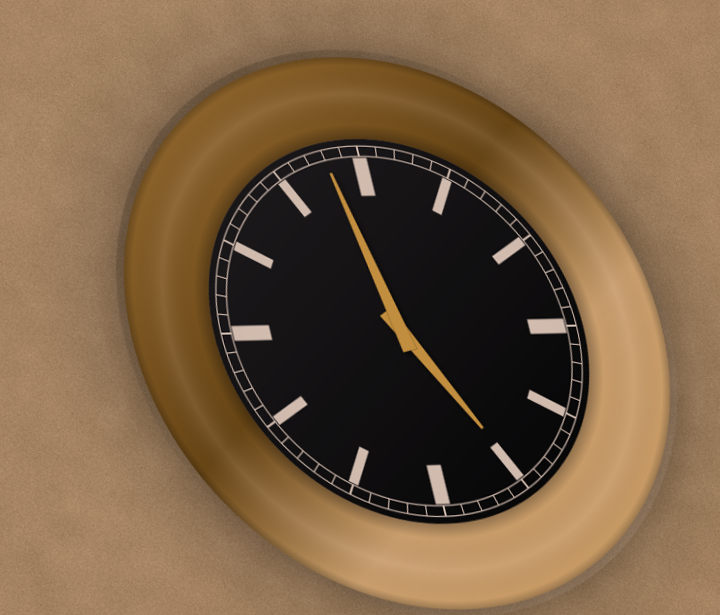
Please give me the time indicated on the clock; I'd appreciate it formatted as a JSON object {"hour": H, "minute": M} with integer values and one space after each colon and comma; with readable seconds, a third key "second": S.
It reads {"hour": 4, "minute": 58}
